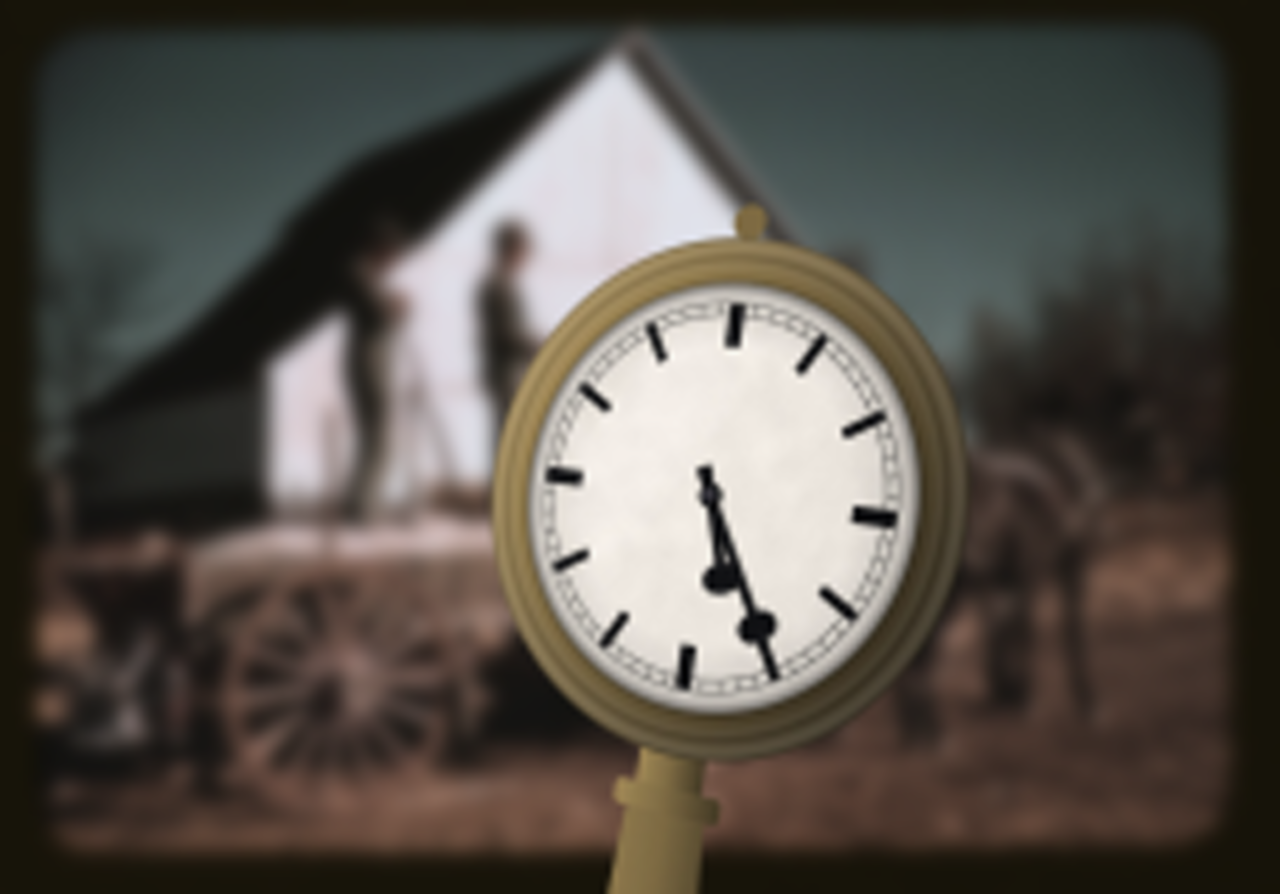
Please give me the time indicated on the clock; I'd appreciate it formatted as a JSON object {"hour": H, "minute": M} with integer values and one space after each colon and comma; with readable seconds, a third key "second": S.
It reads {"hour": 5, "minute": 25}
